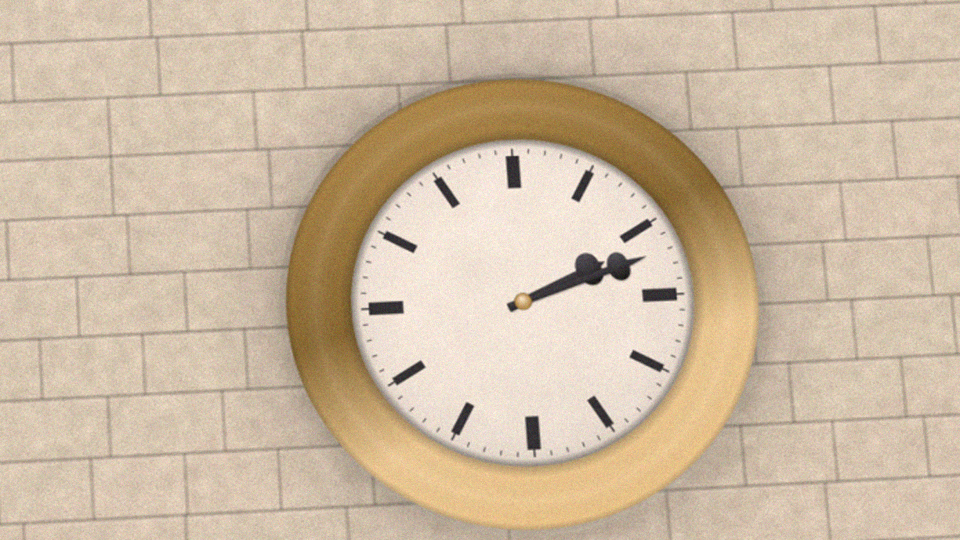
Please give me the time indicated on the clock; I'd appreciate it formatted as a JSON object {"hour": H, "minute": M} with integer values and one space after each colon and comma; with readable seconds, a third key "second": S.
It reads {"hour": 2, "minute": 12}
